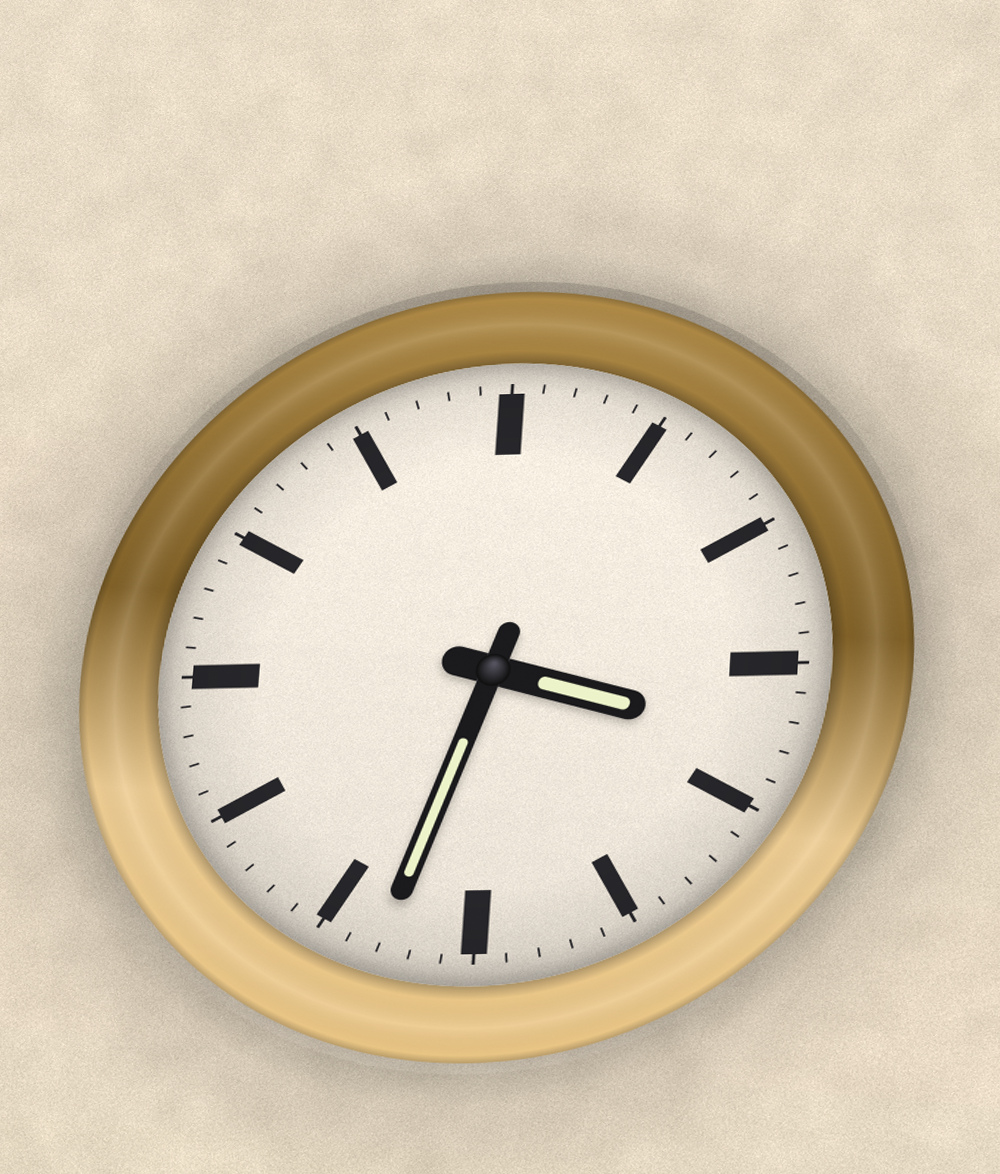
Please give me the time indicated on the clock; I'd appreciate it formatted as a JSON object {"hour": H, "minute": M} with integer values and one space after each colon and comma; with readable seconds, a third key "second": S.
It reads {"hour": 3, "minute": 33}
